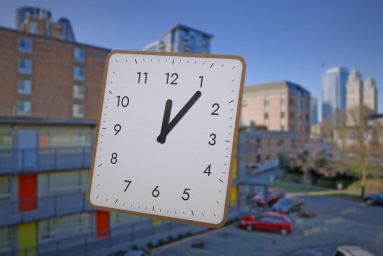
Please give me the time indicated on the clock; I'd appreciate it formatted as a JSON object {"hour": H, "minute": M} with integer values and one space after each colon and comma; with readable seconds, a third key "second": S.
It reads {"hour": 12, "minute": 6}
